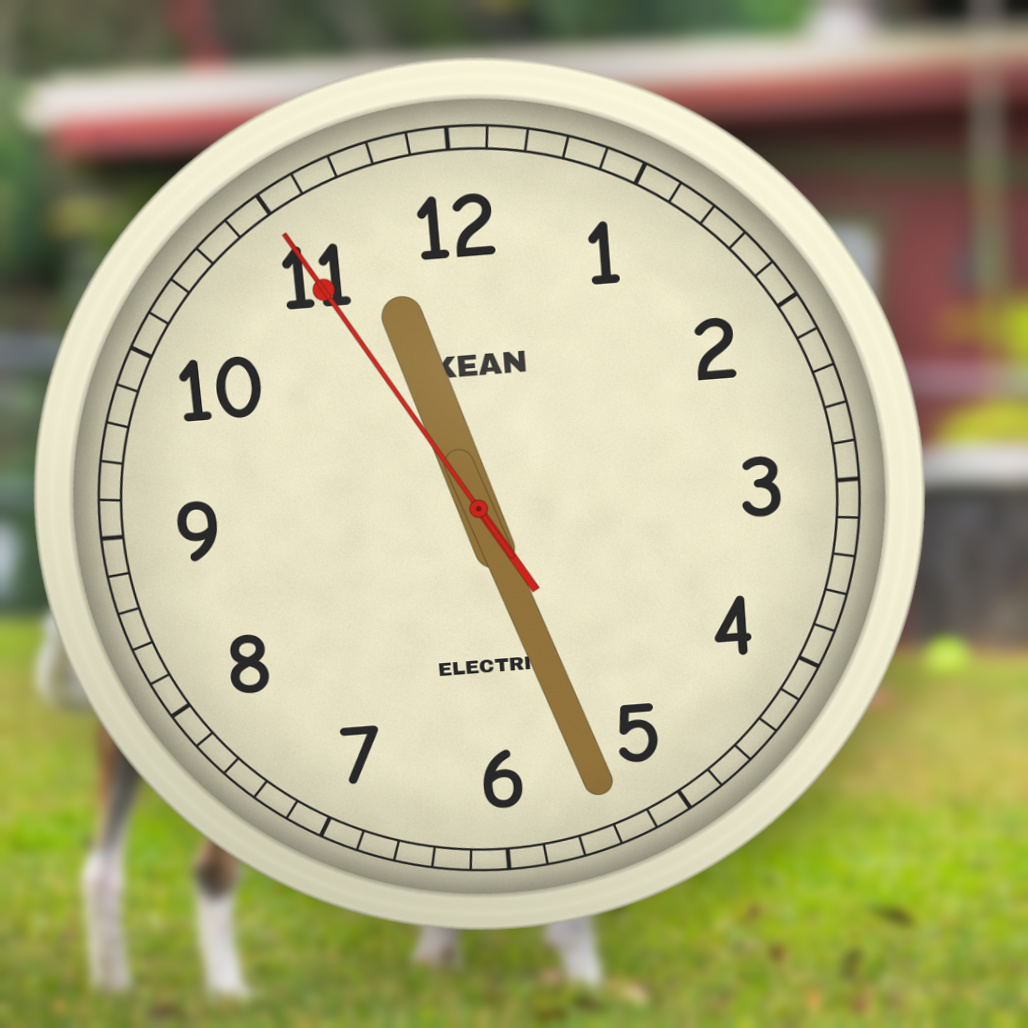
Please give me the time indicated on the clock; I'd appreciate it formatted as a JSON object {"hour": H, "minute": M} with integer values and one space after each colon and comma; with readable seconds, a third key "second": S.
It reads {"hour": 11, "minute": 26, "second": 55}
